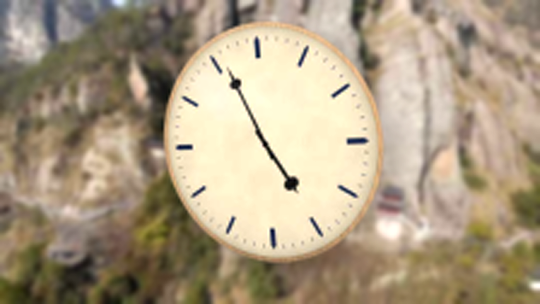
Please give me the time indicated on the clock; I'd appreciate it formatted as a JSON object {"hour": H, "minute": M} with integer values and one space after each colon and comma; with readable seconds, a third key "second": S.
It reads {"hour": 4, "minute": 56}
